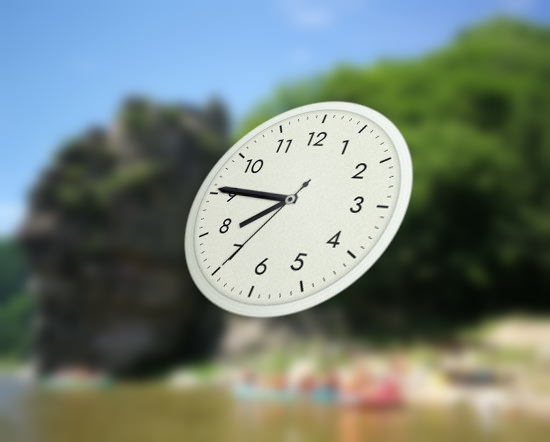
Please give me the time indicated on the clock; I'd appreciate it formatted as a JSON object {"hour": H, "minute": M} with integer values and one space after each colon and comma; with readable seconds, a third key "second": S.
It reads {"hour": 7, "minute": 45, "second": 35}
